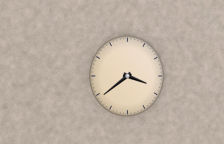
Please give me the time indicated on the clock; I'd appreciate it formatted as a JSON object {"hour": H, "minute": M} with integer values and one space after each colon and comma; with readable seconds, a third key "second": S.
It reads {"hour": 3, "minute": 39}
